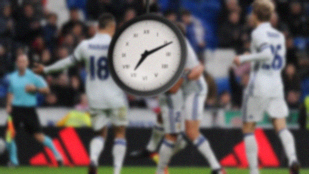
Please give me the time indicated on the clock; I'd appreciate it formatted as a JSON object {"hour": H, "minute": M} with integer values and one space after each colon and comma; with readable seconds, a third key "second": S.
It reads {"hour": 7, "minute": 11}
